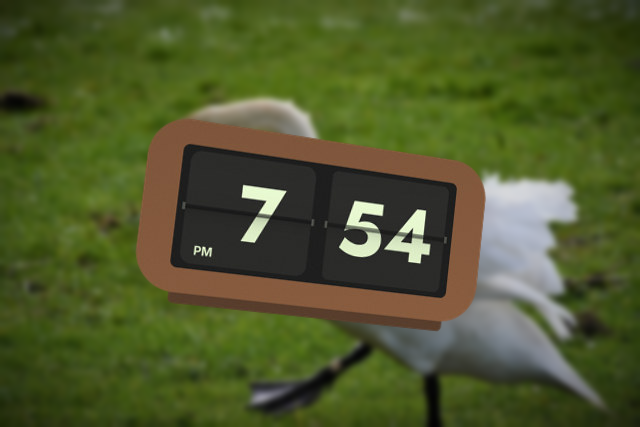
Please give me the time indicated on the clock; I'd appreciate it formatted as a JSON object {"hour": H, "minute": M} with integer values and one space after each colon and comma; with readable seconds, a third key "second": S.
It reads {"hour": 7, "minute": 54}
